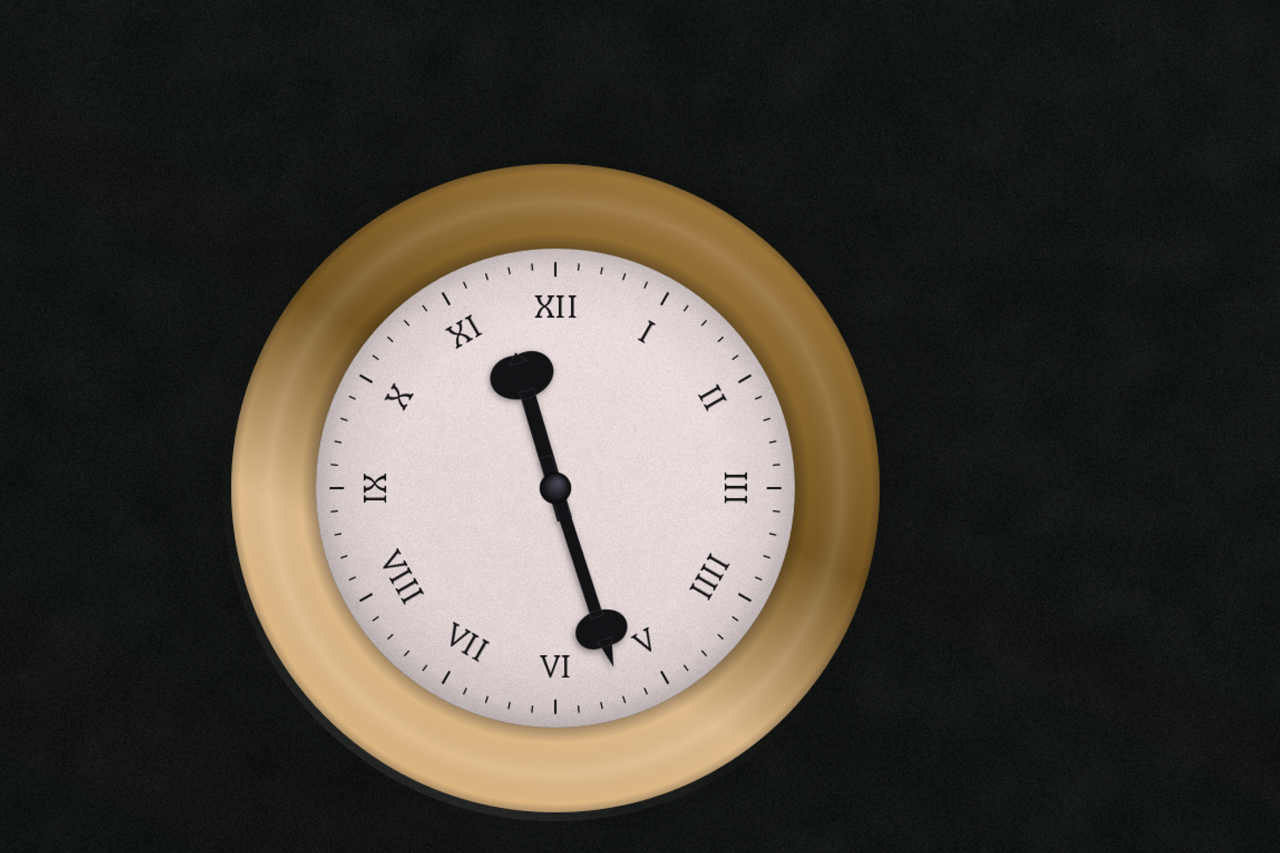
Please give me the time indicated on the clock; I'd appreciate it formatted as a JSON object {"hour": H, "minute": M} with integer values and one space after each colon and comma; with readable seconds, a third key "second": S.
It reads {"hour": 11, "minute": 27}
